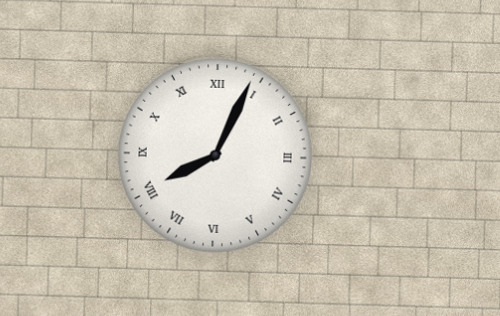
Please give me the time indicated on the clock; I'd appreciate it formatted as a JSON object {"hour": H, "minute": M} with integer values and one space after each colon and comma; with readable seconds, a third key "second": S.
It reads {"hour": 8, "minute": 4}
